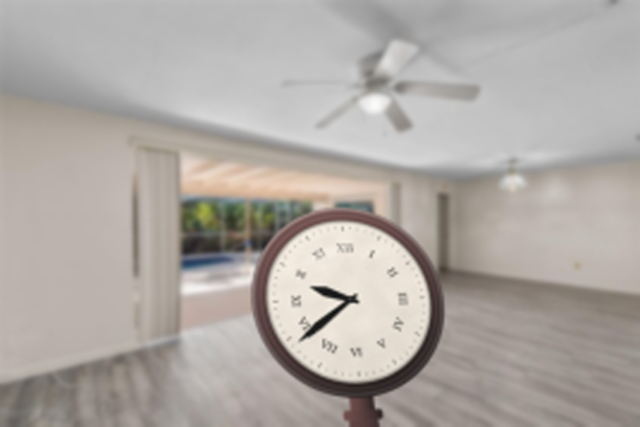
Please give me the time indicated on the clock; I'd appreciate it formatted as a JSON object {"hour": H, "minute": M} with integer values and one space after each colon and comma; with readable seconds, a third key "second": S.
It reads {"hour": 9, "minute": 39}
